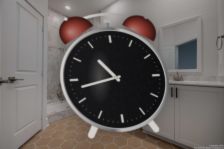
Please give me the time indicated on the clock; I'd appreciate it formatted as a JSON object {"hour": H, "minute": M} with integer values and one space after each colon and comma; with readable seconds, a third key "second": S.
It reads {"hour": 10, "minute": 43}
